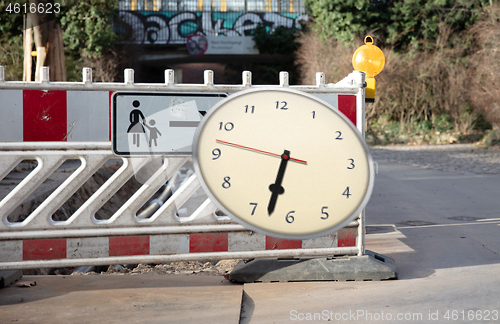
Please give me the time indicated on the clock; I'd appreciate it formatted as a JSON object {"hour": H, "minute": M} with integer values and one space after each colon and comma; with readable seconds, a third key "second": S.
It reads {"hour": 6, "minute": 32, "second": 47}
